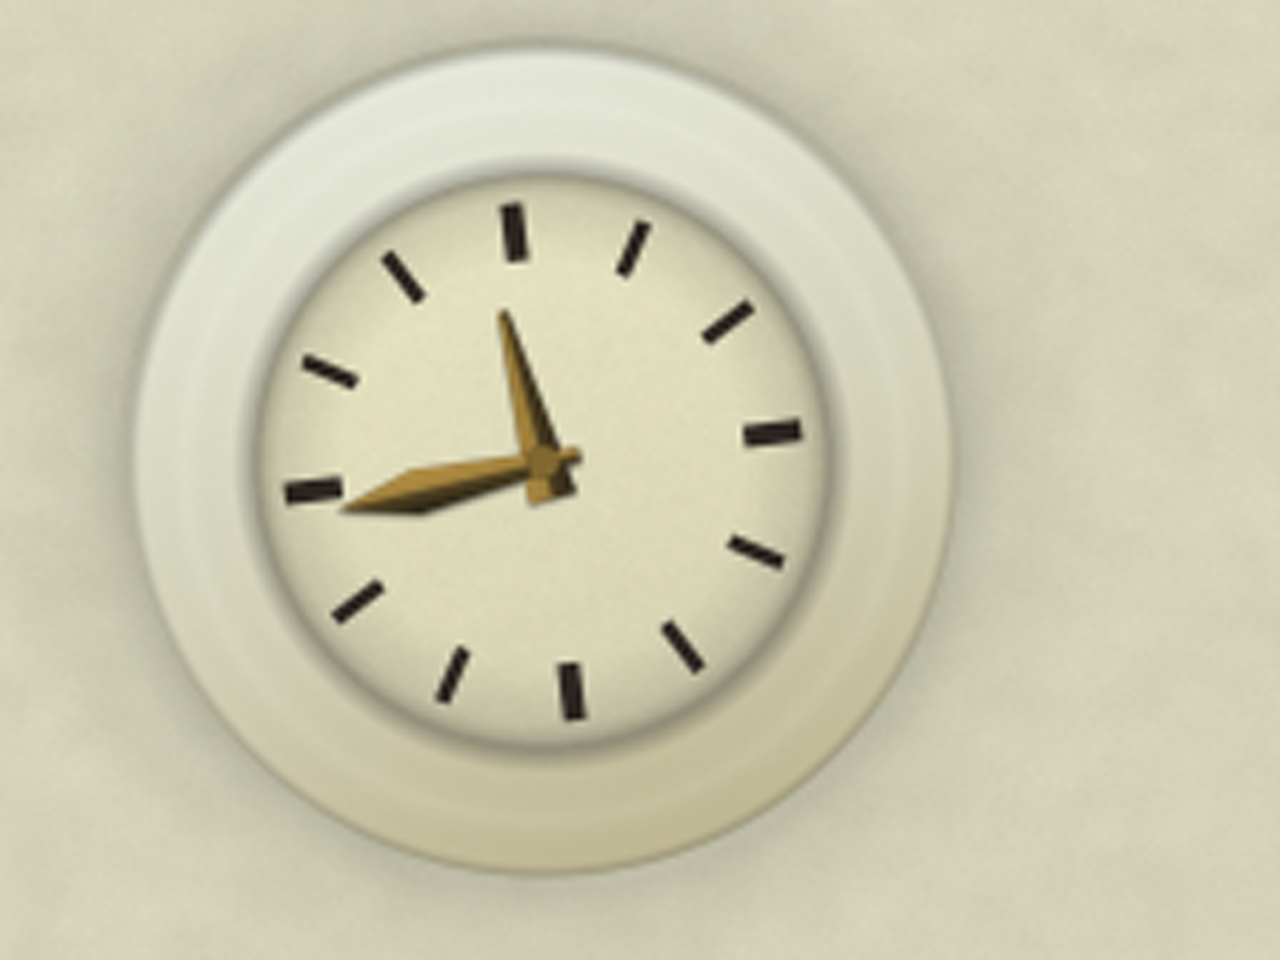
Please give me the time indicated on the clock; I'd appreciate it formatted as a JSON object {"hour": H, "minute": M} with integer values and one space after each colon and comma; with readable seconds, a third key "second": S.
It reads {"hour": 11, "minute": 44}
